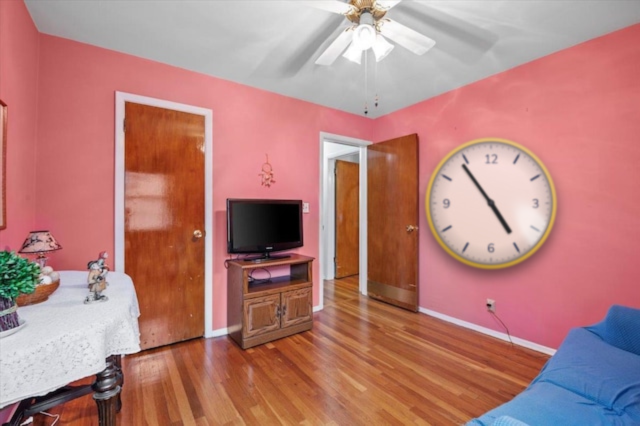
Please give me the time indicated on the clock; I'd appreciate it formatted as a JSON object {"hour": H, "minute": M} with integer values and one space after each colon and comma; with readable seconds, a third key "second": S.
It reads {"hour": 4, "minute": 54}
